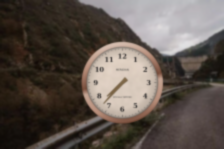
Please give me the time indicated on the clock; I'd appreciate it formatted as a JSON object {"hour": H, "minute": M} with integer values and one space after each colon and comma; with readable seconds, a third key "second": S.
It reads {"hour": 7, "minute": 37}
